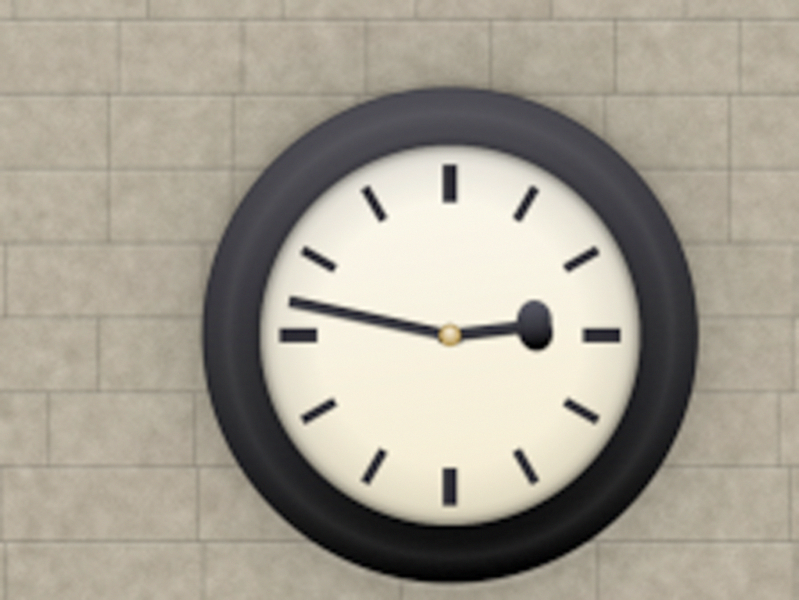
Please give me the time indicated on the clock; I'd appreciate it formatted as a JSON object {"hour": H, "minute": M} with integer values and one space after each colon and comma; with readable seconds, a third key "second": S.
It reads {"hour": 2, "minute": 47}
